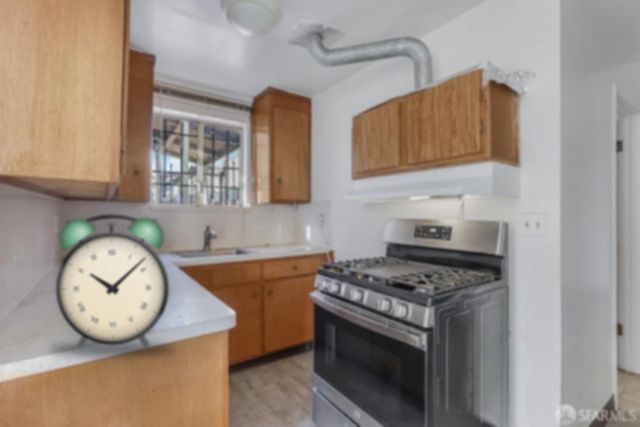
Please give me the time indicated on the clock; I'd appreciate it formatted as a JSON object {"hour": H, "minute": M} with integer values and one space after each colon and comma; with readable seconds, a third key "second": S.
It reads {"hour": 10, "minute": 8}
